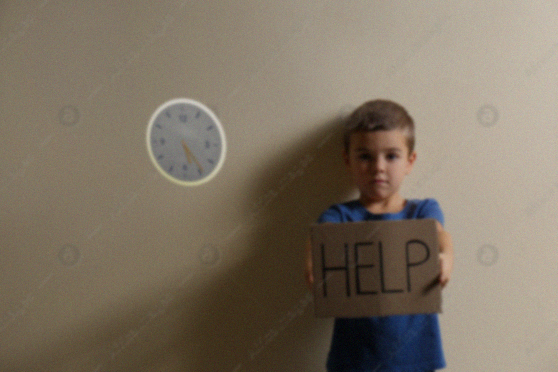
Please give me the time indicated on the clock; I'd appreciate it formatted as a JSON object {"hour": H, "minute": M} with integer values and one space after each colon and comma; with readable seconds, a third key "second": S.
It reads {"hour": 5, "minute": 24}
